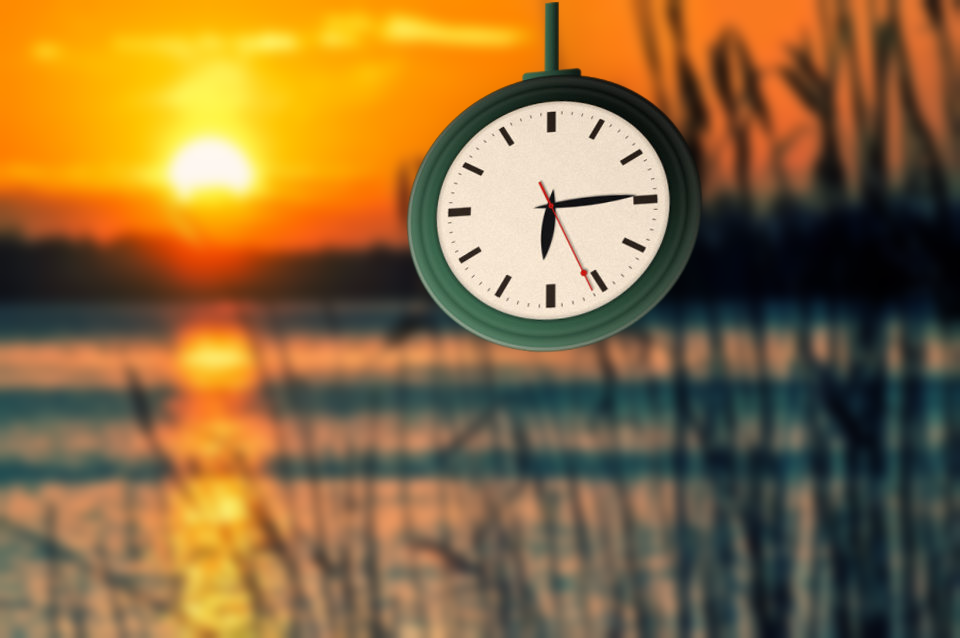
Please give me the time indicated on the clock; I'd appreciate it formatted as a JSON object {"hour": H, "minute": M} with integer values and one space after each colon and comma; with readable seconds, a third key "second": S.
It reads {"hour": 6, "minute": 14, "second": 26}
